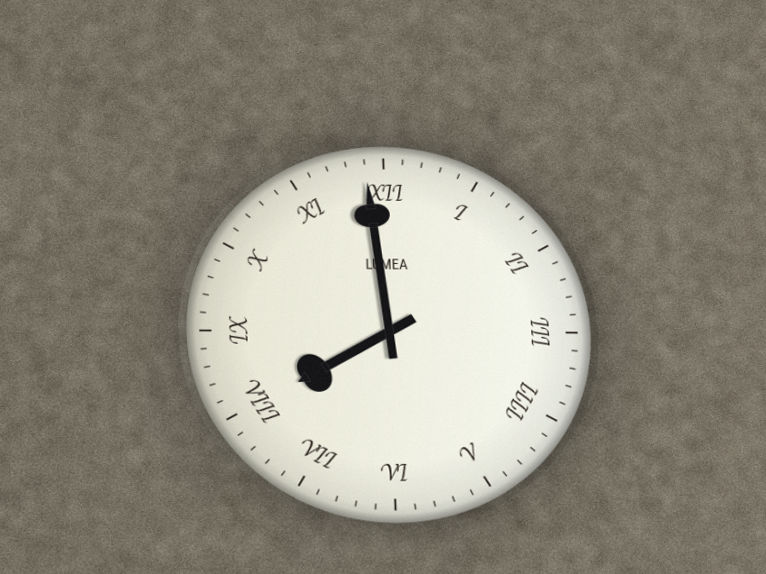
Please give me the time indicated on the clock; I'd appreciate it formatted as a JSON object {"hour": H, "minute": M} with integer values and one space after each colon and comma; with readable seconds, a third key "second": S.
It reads {"hour": 7, "minute": 59}
